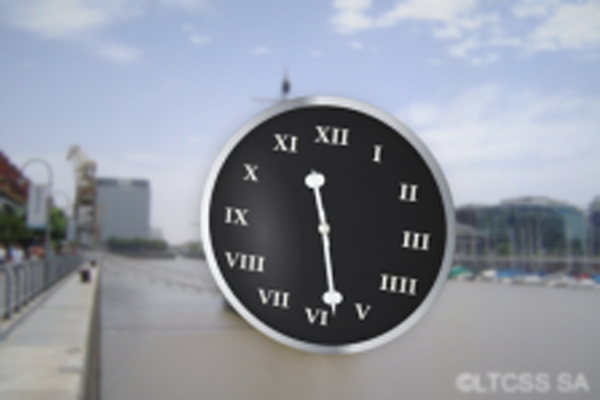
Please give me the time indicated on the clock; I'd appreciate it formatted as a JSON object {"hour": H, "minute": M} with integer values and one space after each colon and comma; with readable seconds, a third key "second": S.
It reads {"hour": 11, "minute": 28}
